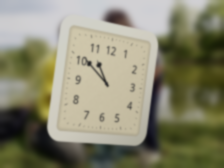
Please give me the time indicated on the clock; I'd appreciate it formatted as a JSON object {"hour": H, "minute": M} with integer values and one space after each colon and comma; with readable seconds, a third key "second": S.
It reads {"hour": 10, "minute": 51}
